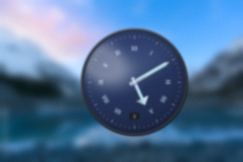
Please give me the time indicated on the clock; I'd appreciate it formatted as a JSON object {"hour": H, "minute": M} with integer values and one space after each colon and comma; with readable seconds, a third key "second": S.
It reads {"hour": 5, "minute": 10}
